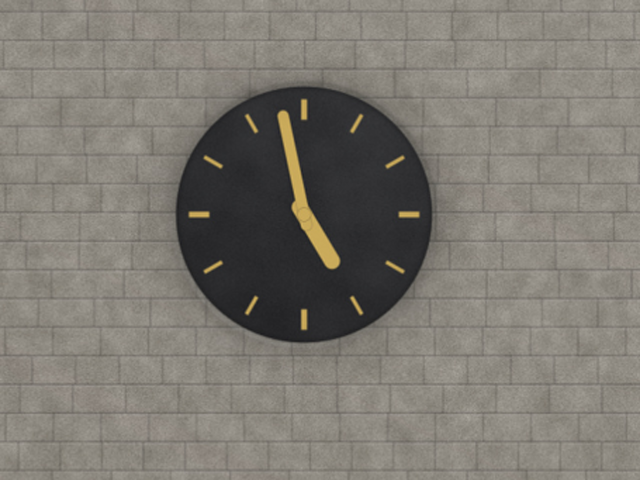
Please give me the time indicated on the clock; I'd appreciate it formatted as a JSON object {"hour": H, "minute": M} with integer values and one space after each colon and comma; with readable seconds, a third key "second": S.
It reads {"hour": 4, "minute": 58}
